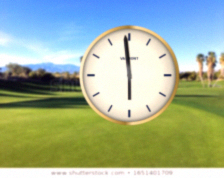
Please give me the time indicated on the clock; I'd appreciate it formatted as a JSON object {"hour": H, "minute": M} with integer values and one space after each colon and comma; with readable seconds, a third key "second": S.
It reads {"hour": 5, "minute": 59}
